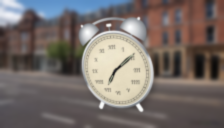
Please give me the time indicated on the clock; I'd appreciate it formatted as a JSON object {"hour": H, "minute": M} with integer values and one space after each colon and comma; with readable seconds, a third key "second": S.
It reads {"hour": 7, "minute": 9}
